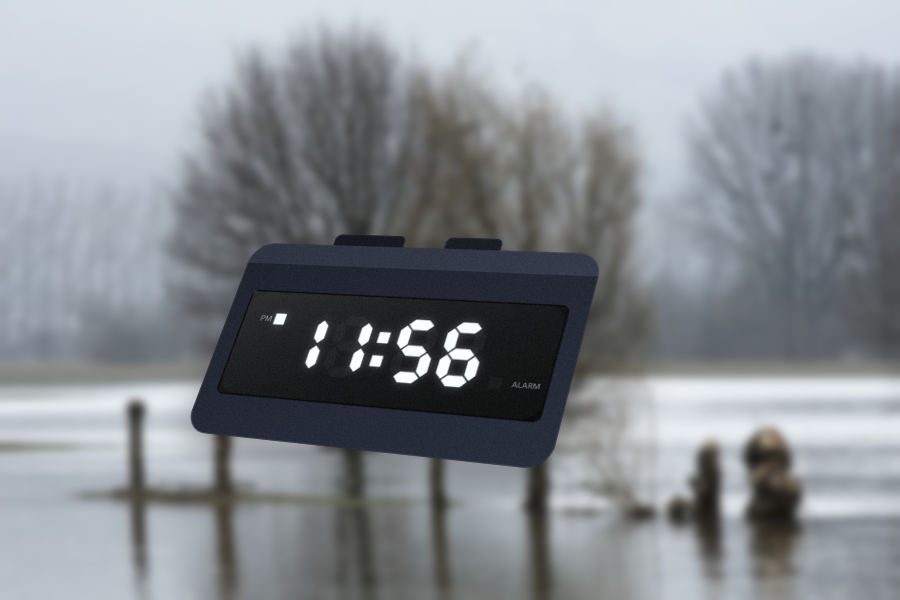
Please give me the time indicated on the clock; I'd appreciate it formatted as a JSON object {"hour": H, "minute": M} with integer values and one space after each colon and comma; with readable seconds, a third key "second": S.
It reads {"hour": 11, "minute": 56}
